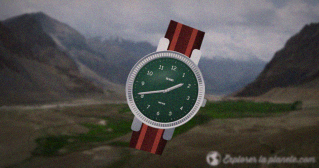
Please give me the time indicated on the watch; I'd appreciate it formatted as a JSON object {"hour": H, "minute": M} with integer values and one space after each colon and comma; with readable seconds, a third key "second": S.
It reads {"hour": 1, "minute": 41}
